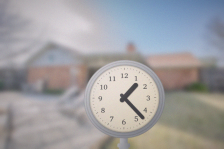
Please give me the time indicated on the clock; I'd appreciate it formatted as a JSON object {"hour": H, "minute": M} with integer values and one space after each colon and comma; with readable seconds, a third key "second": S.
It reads {"hour": 1, "minute": 23}
